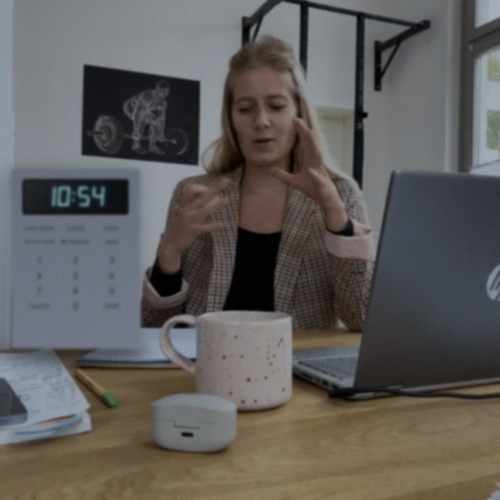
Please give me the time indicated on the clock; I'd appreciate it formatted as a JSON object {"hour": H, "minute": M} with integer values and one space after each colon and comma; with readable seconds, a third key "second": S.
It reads {"hour": 10, "minute": 54}
